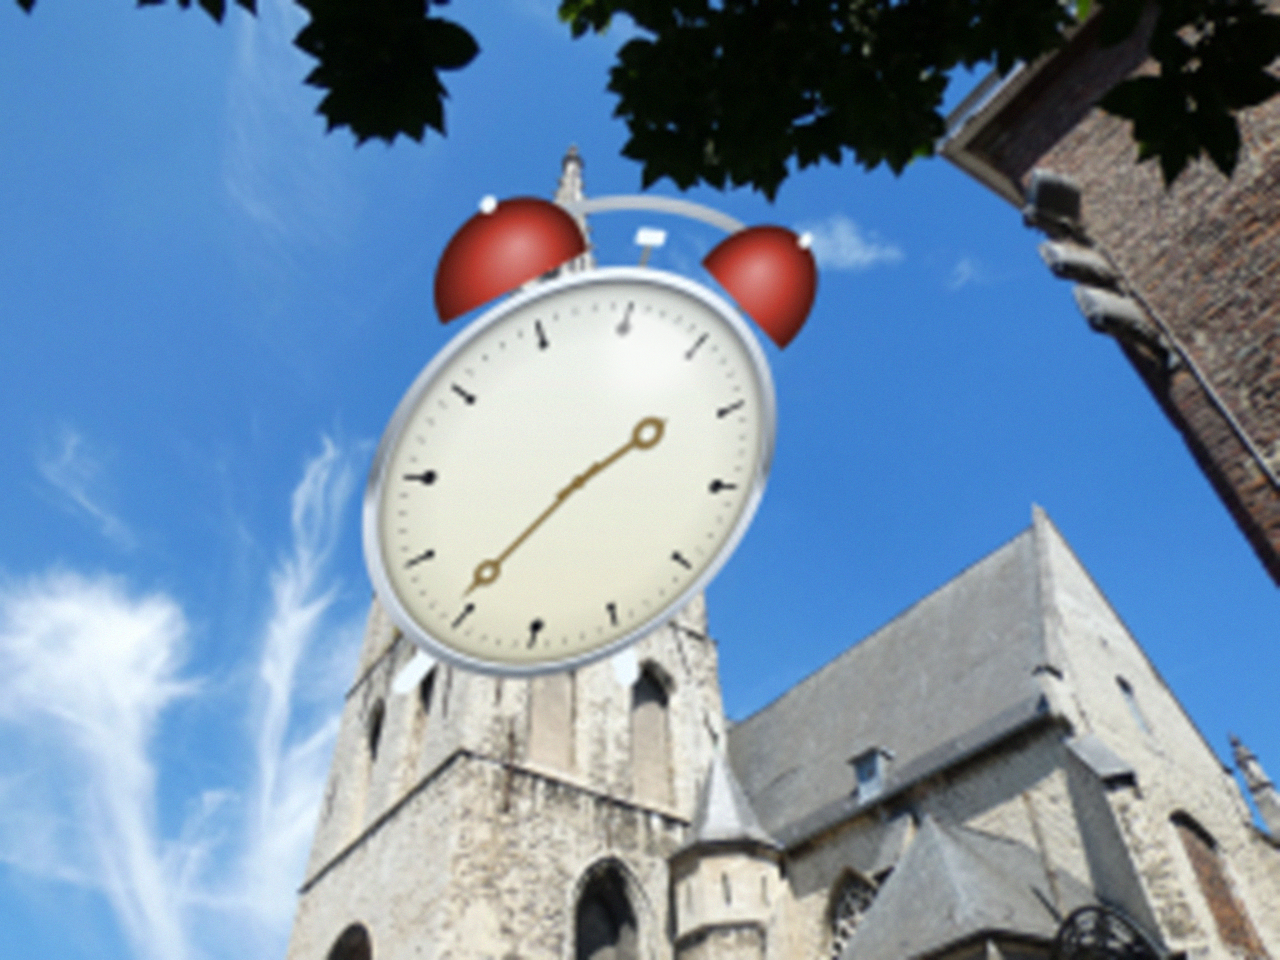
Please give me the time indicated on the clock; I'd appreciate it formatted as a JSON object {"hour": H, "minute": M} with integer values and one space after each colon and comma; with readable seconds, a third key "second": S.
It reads {"hour": 1, "minute": 36}
